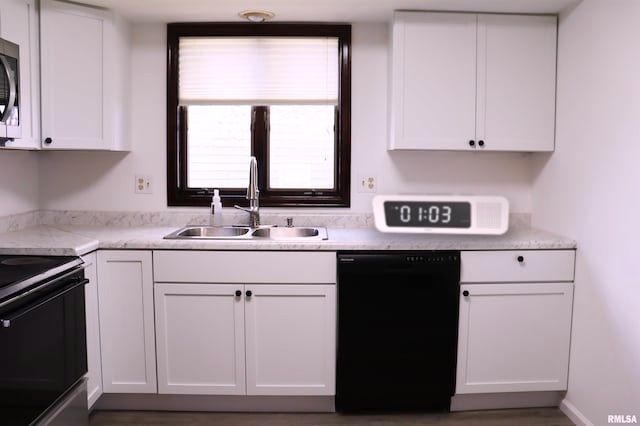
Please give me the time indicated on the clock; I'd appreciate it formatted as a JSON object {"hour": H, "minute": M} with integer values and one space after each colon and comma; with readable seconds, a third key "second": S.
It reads {"hour": 1, "minute": 3}
